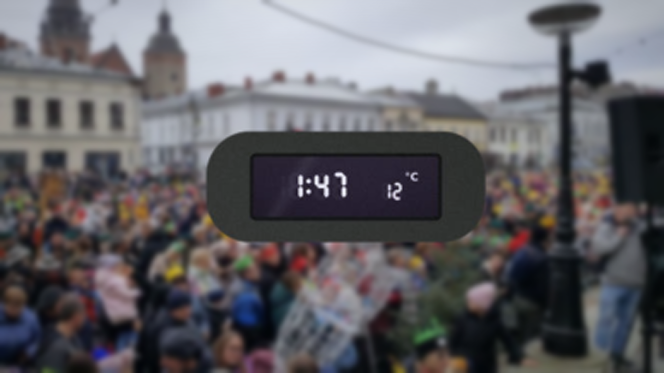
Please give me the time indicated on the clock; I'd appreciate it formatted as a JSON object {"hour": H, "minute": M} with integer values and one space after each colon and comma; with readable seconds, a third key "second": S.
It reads {"hour": 1, "minute": 47}
